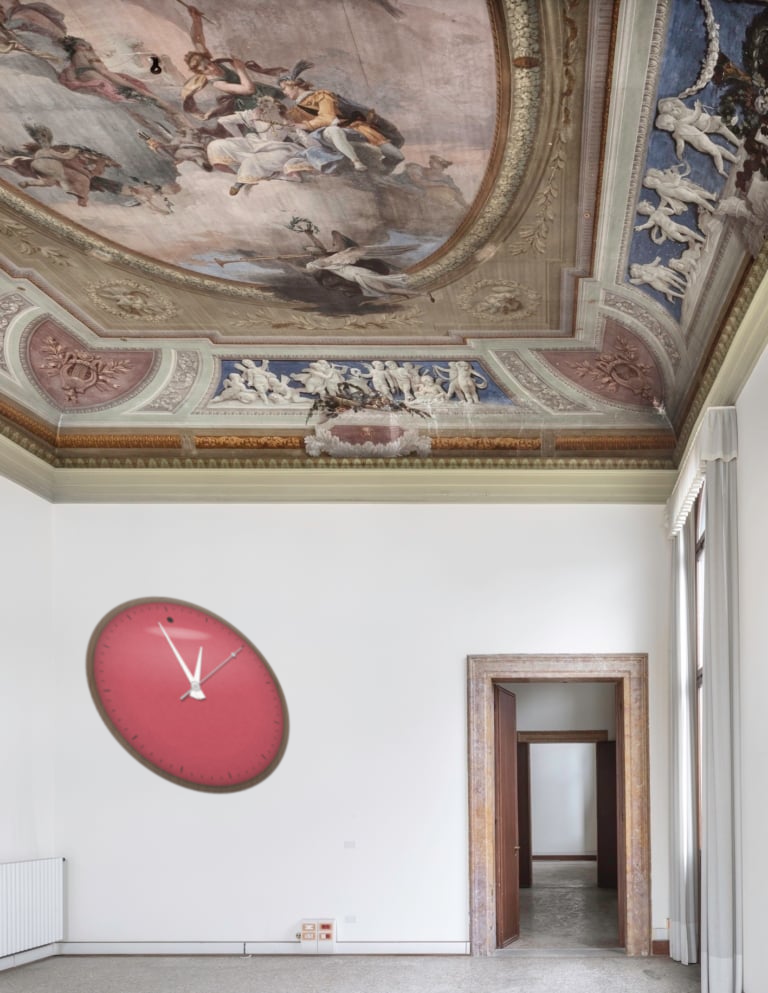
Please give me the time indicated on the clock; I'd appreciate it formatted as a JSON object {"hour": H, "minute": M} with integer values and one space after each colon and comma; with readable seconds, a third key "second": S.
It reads {"hour": 12, "minute": 58, "second": 10}
